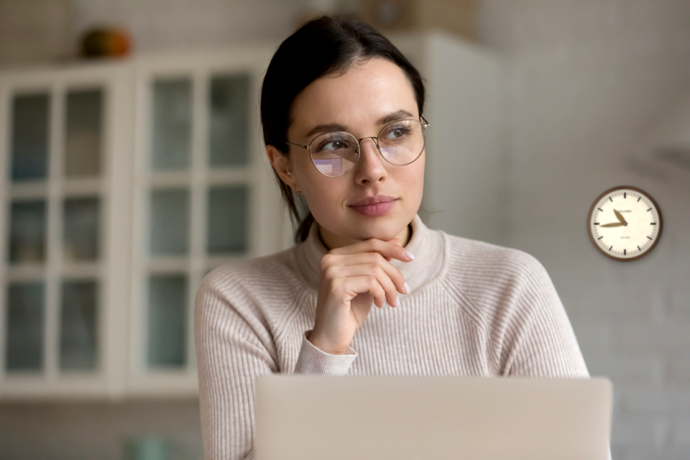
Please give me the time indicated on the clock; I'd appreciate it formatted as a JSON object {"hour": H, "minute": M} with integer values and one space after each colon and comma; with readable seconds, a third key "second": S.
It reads {"hour": 10, "minute": 44}
